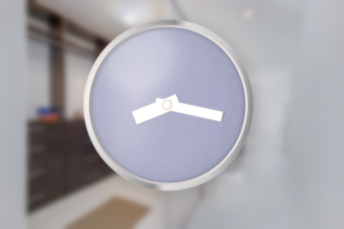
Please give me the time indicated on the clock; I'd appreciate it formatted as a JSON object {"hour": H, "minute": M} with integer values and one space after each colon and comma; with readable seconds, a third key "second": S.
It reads {"hour": 8, "minute": 17}
